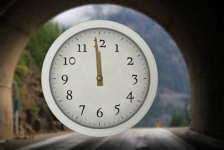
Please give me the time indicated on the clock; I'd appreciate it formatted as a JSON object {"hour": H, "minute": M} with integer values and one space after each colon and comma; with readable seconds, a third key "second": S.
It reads {"hour": 11, "minute": 59}
